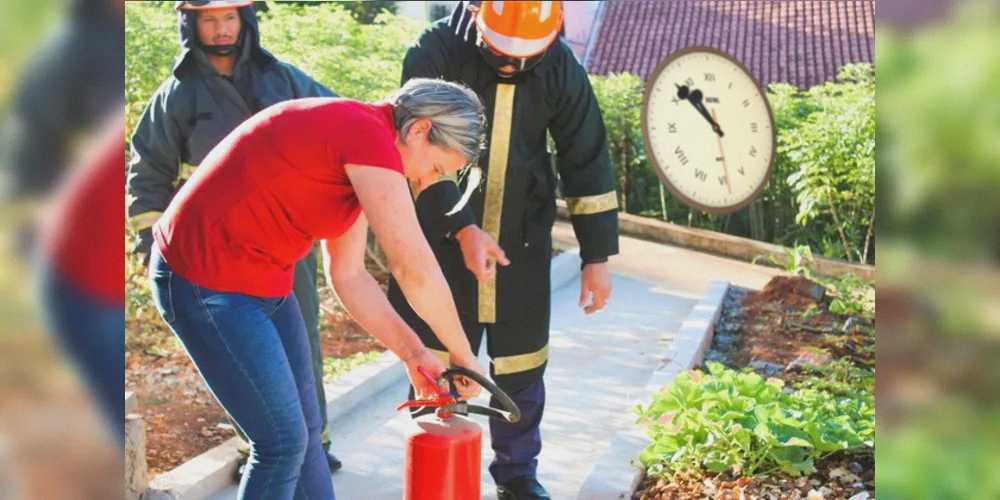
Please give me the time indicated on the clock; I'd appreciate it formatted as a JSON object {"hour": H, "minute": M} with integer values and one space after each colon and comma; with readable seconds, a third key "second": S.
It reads {"hour": 10, "minute": 52, "second": 29}
